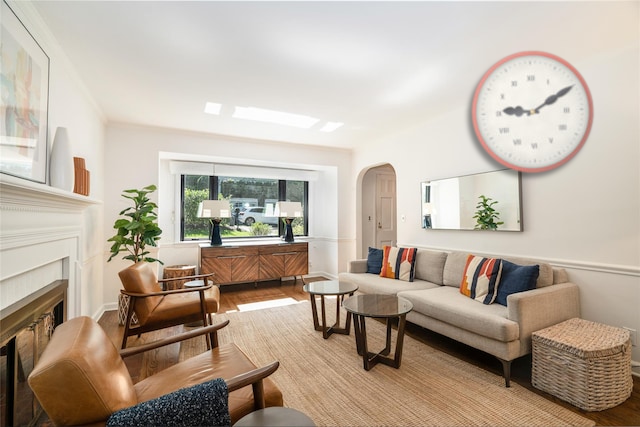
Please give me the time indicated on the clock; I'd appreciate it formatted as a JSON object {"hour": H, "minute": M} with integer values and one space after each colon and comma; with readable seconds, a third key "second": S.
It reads {"hour": 9, "minute": 10}
